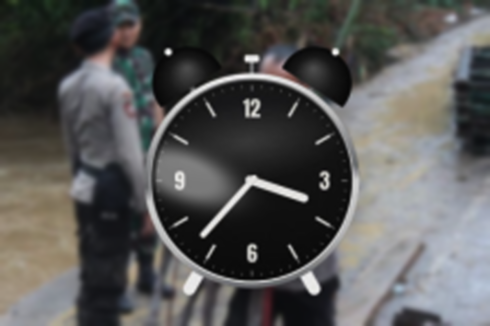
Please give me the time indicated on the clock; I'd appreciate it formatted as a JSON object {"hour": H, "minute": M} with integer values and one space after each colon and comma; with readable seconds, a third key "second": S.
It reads {"hour": 3, "minute": 37}
